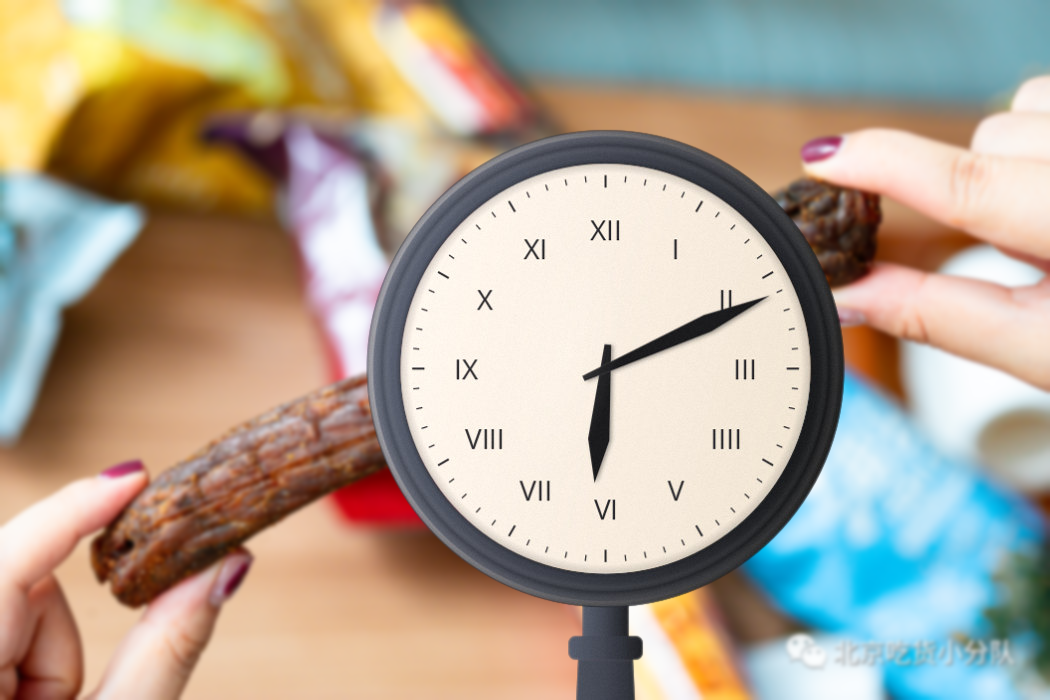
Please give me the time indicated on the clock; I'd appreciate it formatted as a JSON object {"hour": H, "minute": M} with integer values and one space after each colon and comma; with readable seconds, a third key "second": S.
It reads {"hour": 6, "minute": 11}
